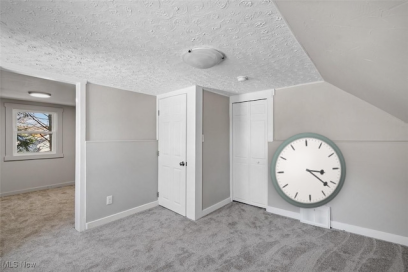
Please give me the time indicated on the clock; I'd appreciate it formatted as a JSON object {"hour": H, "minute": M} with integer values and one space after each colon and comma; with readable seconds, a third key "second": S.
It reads {"hour": 3, "minute": 22}
